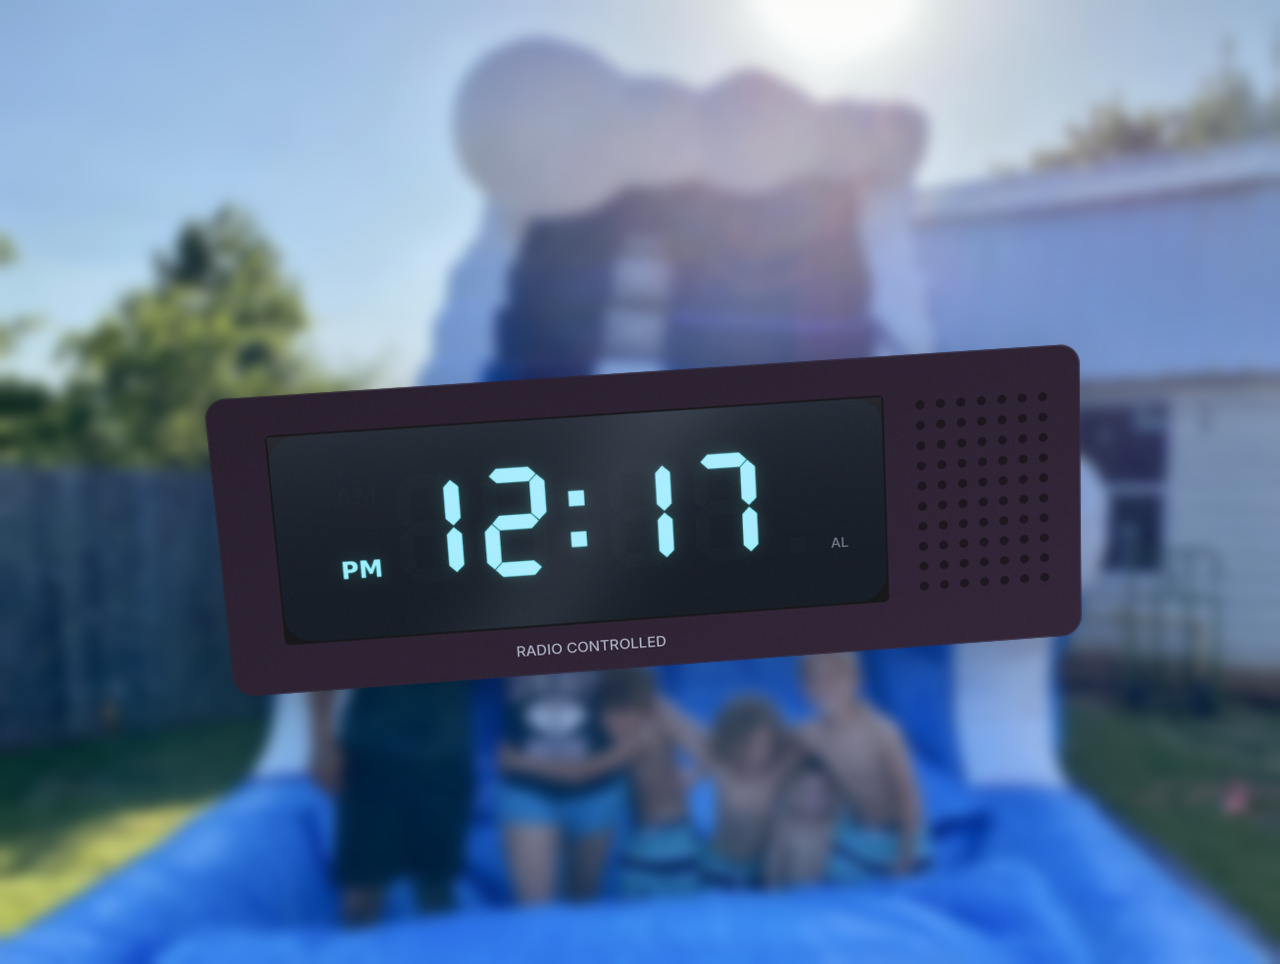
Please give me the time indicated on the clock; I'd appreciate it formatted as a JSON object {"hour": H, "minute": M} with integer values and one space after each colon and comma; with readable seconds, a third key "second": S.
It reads {"hour": 12, "minute": 17}
